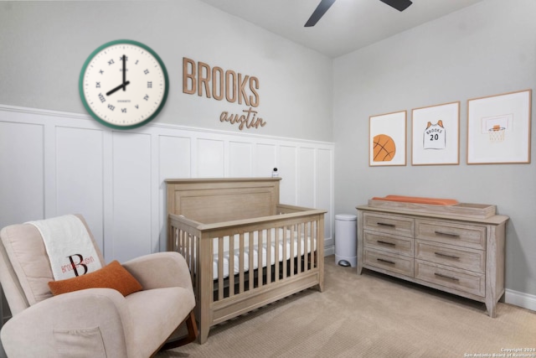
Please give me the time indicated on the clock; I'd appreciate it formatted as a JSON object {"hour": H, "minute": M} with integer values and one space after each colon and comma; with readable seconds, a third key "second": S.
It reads {"hour": 8, "minute": 0}
